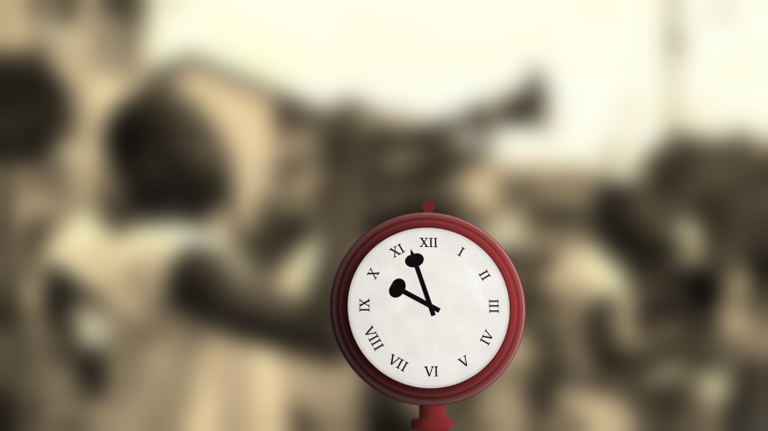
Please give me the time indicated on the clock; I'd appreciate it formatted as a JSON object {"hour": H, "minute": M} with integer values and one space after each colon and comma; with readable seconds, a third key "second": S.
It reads {"hour": 9, "minute": 57}
